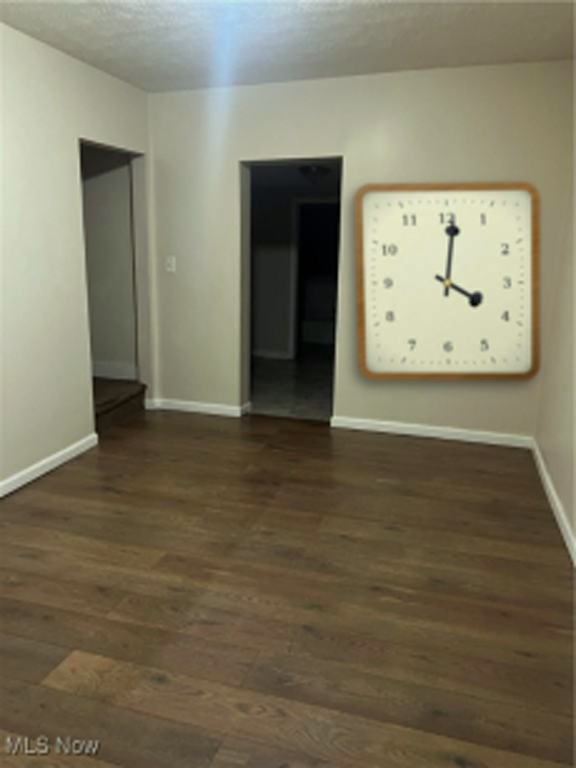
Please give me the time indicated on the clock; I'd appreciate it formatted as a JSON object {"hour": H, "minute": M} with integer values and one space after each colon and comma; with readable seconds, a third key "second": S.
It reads {"hour": 4, "minute": 1}
